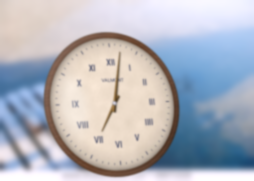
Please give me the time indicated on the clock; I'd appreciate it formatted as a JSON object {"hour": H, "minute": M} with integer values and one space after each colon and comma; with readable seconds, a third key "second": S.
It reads {"hour": 7, "minute": 2}
